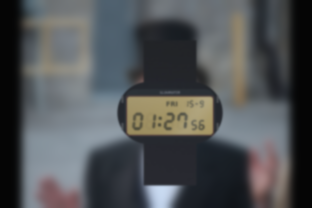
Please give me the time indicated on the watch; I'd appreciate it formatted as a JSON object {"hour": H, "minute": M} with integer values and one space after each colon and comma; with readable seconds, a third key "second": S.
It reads {"hour": 1, "minute": 27, "second": 56}
